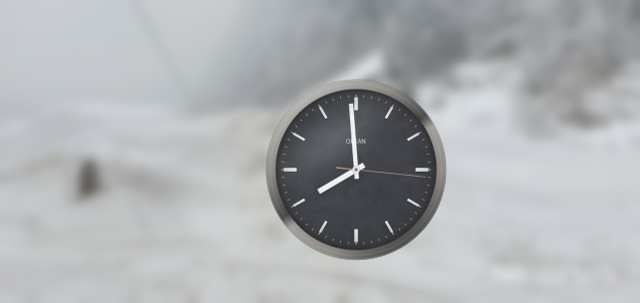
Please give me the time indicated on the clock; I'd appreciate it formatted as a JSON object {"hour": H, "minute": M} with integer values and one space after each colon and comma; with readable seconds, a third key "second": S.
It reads {"hour": 7, "minute": 59, "second": 16}
